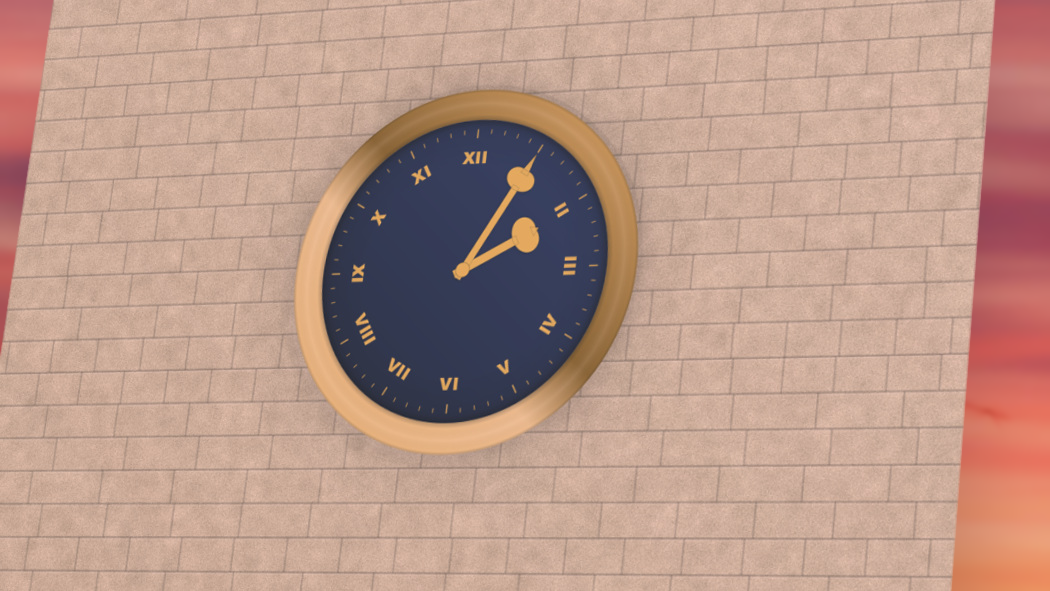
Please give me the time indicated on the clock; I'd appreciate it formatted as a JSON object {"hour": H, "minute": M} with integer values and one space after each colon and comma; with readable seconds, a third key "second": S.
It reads {"hour": 2, "minute": 5}
